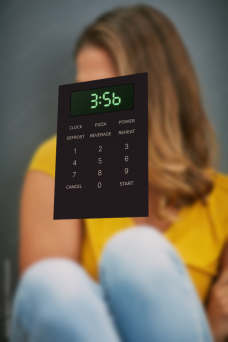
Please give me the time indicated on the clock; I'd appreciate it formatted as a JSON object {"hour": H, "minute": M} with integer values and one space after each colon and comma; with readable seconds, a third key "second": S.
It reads {"hour": 3, "minute": 56}
